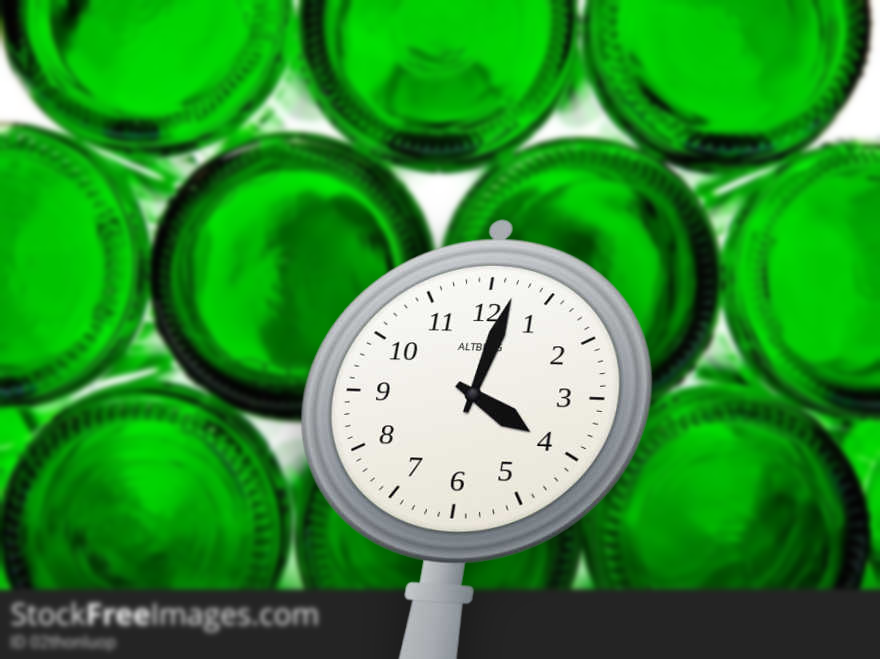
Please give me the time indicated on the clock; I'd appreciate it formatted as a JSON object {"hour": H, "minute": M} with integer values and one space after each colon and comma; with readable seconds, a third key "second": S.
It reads {"hour": 4, "minute": 2}
